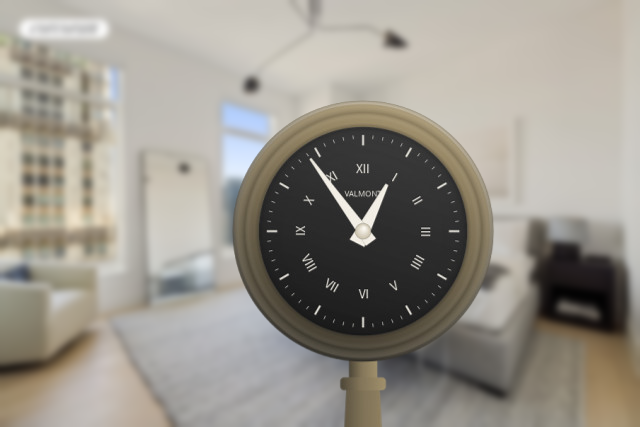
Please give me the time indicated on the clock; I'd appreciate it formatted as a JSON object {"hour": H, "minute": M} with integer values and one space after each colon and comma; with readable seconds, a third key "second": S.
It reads {"hour": 12, "minute": 54}
